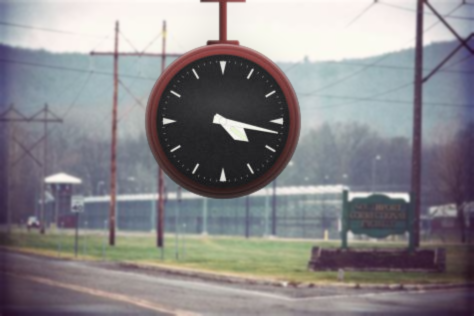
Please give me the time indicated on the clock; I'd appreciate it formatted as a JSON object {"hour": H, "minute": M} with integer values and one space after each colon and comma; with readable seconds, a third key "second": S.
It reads {"hour": 4, "minute": 17}
